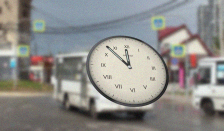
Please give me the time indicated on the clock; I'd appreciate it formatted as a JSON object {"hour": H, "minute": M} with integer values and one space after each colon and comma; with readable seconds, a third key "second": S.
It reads {"hour": 11, "minute": 53}
